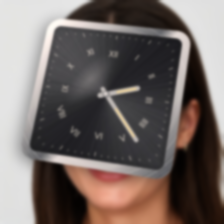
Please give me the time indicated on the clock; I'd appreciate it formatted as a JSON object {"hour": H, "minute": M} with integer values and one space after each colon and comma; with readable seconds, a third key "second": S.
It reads {"hour": 2, "minute": 23}
